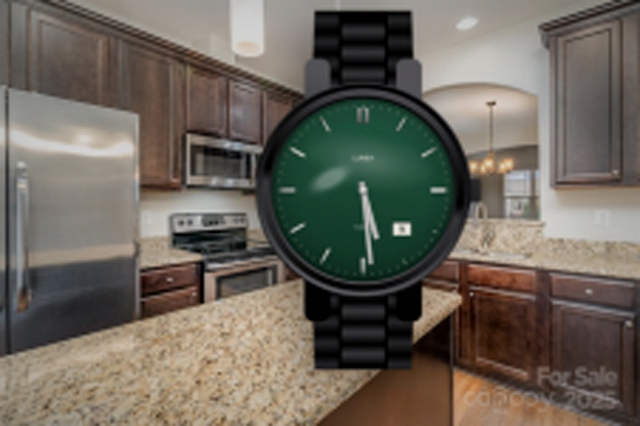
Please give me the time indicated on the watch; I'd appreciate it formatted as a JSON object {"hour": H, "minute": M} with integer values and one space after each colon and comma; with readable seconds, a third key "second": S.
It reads {"hour": 5, "minute": 29}
